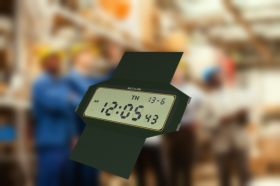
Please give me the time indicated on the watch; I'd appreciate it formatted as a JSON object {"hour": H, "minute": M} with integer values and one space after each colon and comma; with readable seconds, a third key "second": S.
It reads {"hour": 12, "minute": 5, "second": 43}
